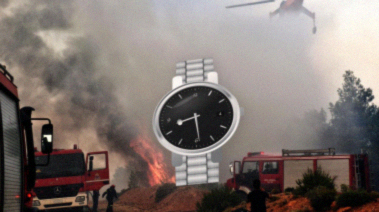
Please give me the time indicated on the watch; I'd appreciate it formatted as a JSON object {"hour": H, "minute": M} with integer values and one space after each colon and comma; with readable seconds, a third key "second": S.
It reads {"hour": 8, "minute": 29}
